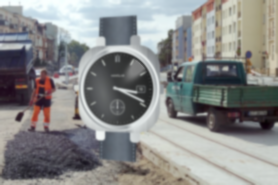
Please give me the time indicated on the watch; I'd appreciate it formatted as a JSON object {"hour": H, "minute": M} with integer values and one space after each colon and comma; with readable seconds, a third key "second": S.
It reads {"hour": 3, "minute": 19}
